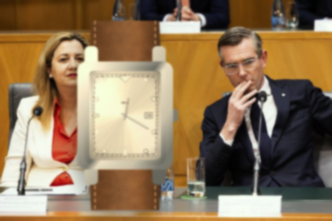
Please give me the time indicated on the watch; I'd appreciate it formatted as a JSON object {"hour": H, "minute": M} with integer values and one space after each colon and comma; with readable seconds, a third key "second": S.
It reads {"hour": 12, "minute": 20}
